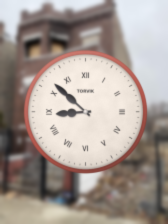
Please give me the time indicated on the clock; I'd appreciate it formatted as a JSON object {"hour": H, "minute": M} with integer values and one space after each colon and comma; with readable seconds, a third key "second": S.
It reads {"hour": 8, "minute": 52}
